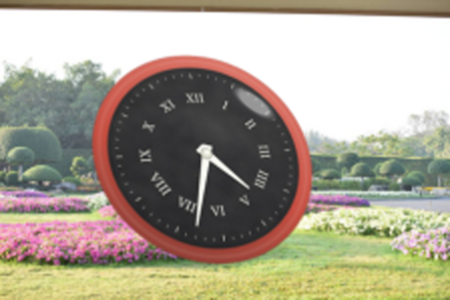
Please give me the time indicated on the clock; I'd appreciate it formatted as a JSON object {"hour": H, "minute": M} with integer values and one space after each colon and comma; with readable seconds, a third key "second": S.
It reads {"hour": 4, "minute": 33}
